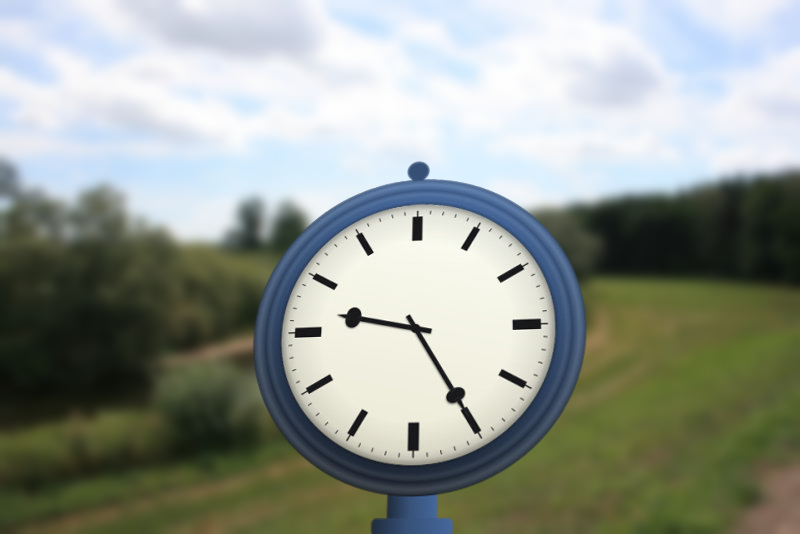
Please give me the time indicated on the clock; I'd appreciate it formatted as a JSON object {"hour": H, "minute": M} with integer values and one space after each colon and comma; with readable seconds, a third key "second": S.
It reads {"hour": 9, "minute": 25}
